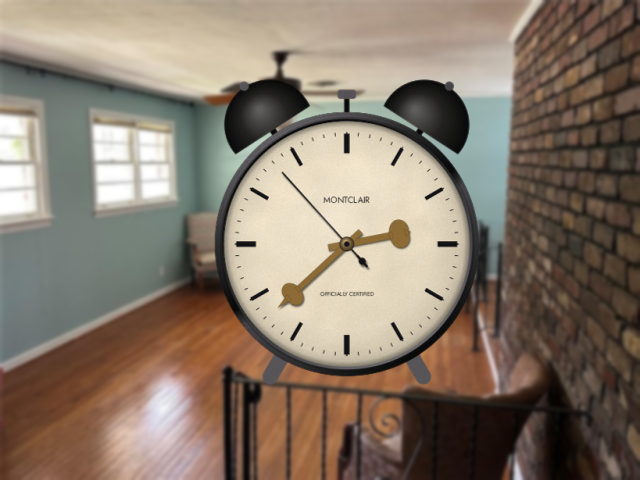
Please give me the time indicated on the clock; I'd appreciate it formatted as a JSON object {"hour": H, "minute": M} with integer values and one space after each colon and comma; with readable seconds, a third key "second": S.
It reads {"hour": 2, "minute": 37, "second": 53}
